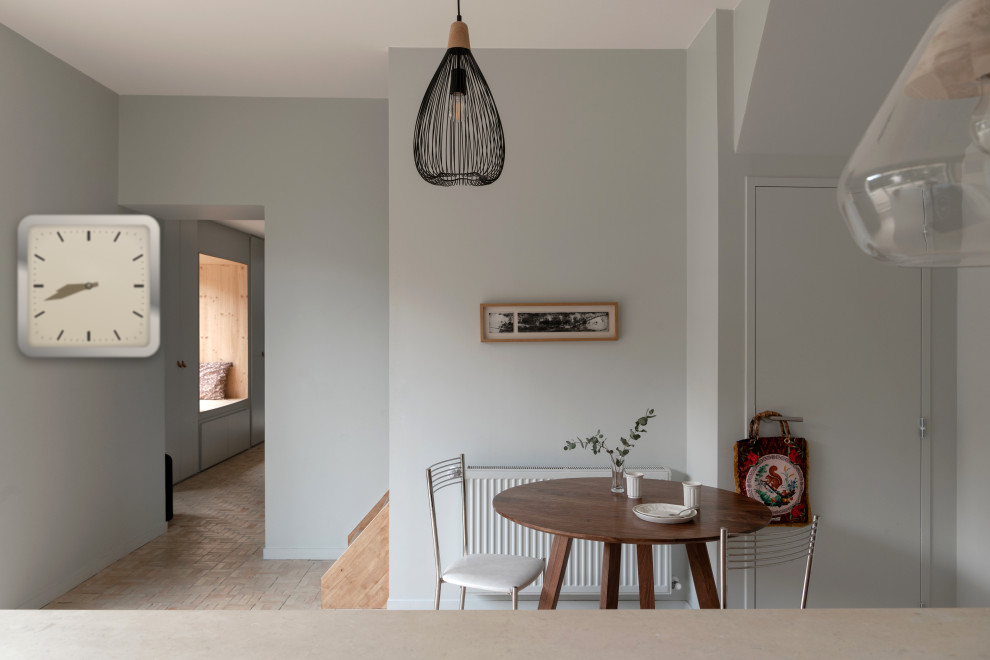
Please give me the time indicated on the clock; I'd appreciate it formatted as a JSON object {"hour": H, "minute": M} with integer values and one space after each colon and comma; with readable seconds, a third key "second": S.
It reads {"hour": 8, "minute": 42}
